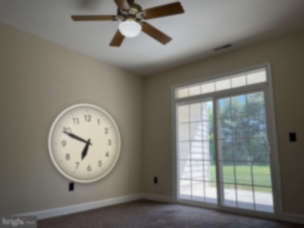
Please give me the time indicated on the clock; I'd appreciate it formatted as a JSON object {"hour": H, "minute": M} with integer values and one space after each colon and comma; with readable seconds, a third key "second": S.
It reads {"hour": 6, "minute": 49}
